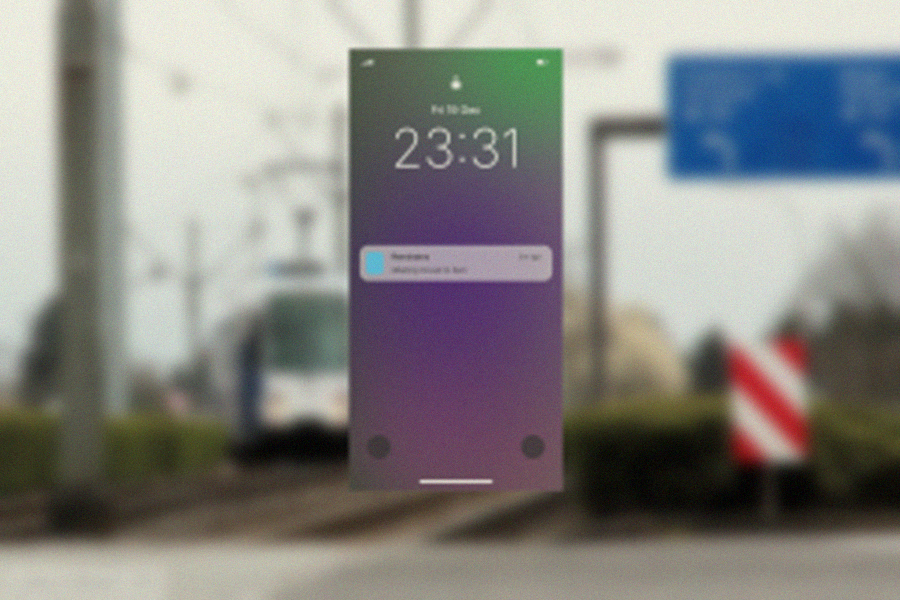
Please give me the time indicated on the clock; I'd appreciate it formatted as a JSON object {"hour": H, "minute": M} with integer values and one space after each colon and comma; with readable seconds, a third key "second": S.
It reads {"hour": 23, "minute": 31}
